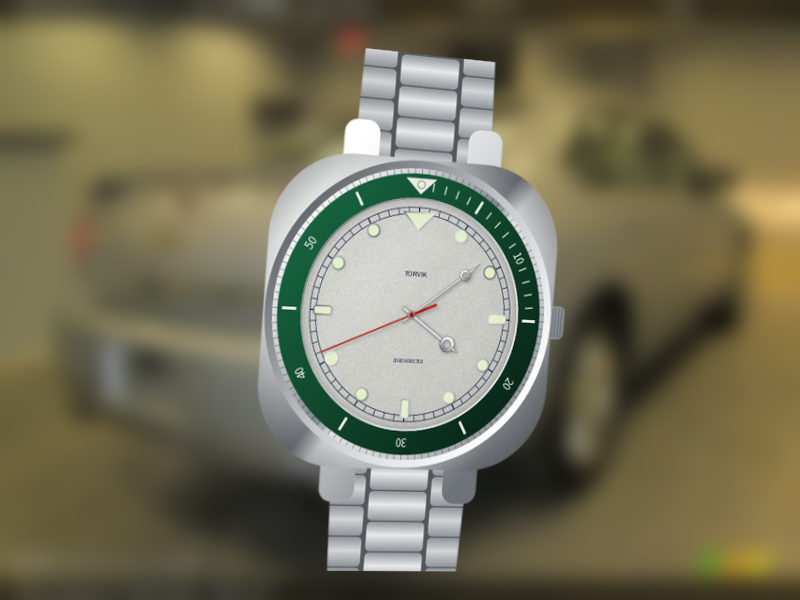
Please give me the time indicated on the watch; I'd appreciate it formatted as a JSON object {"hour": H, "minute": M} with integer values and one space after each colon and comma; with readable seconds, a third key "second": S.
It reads {"hour": 4, "minute": 8, "second": 41}
